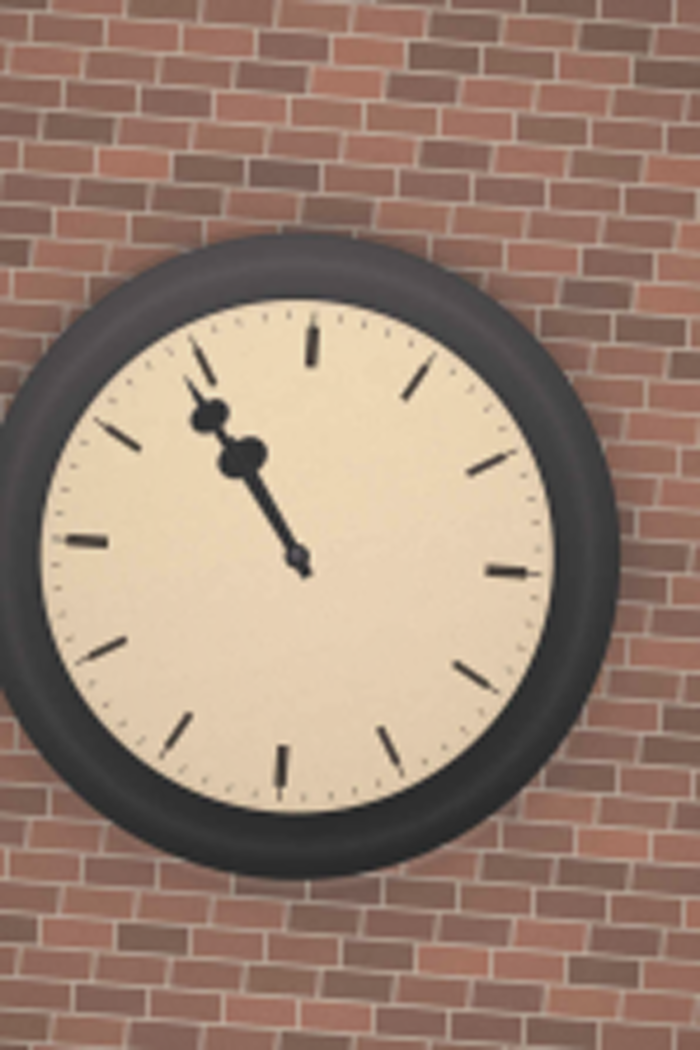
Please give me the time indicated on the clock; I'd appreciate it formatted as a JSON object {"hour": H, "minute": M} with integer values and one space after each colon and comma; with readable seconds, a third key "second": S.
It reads {"hour": 10, "minute": 54}
